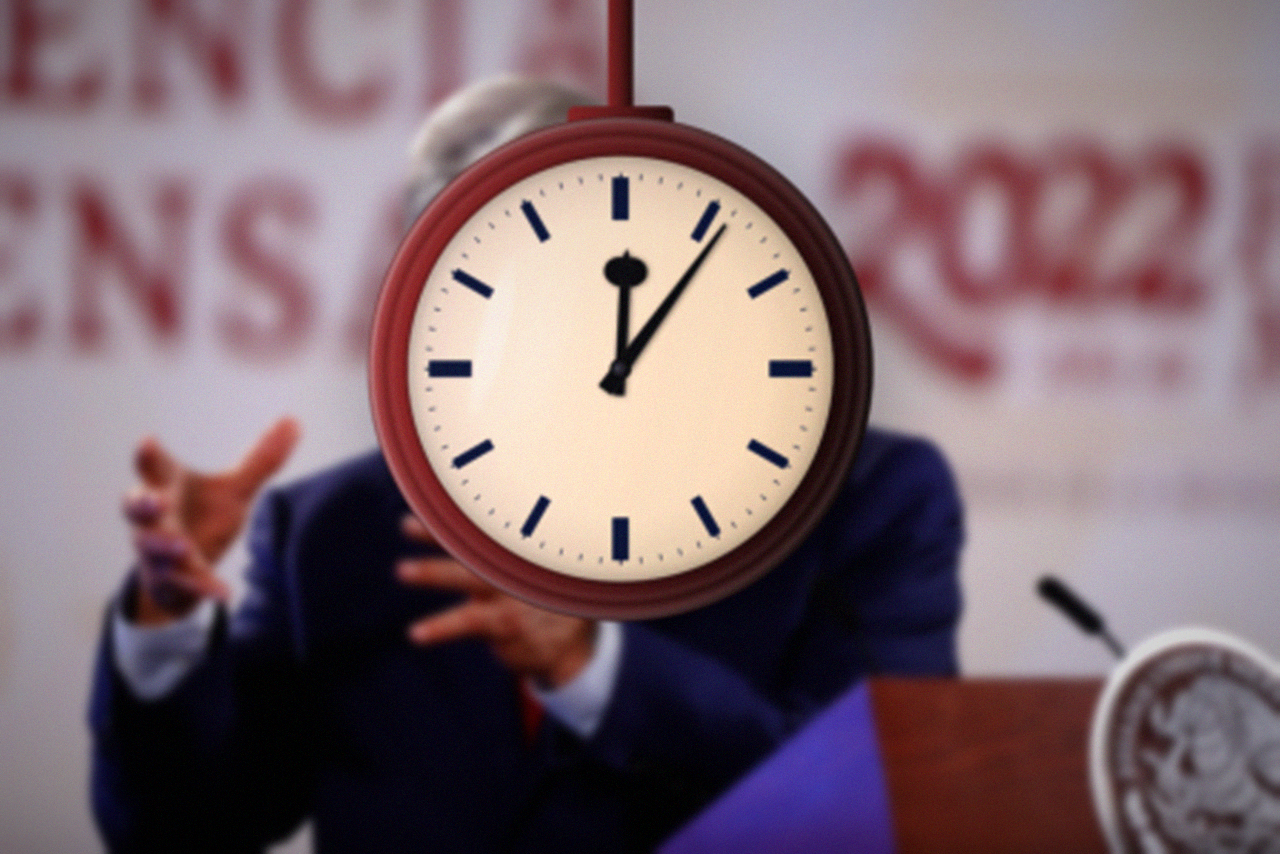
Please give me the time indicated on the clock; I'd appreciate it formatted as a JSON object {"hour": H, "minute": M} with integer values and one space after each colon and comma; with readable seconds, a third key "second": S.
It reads {"hour": 12, "minute": 6}
